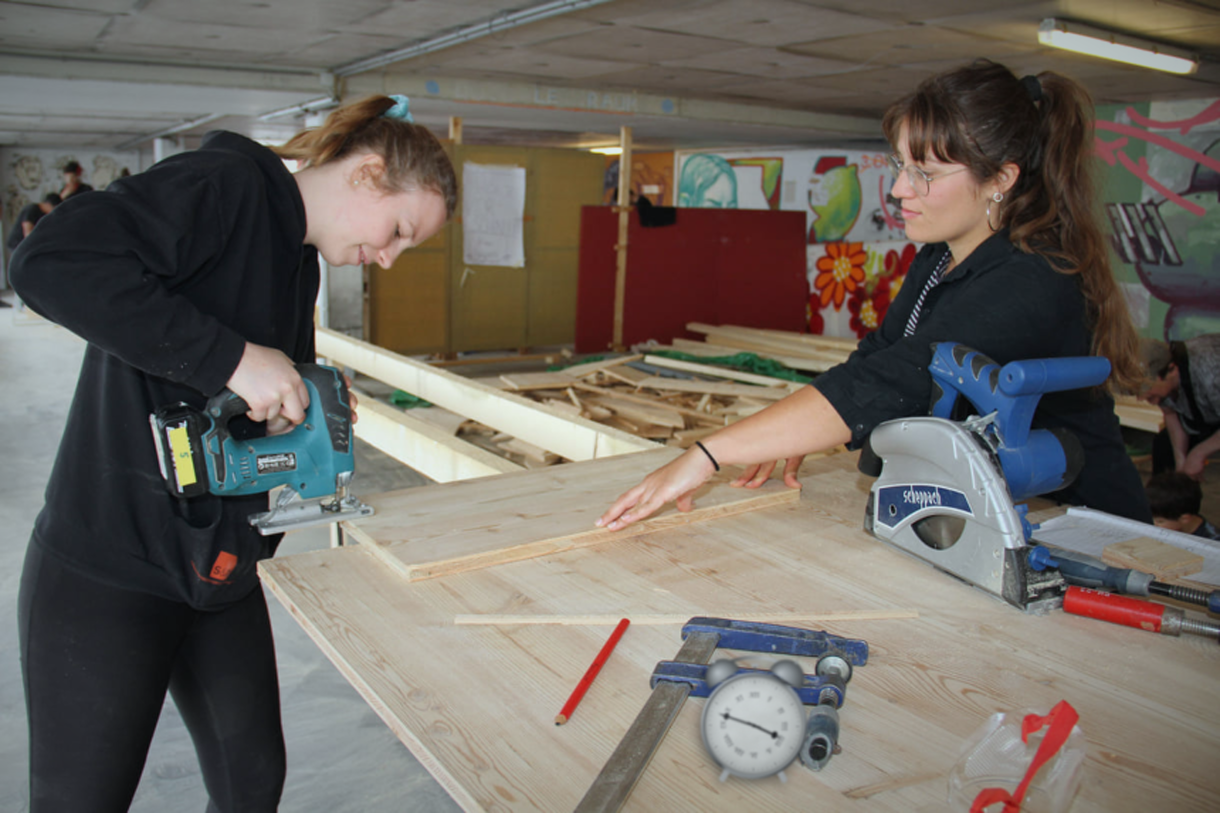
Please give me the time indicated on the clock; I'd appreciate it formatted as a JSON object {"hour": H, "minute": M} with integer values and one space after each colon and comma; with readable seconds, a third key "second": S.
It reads {"hour": 3, "minute": 48}
